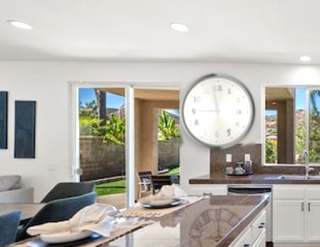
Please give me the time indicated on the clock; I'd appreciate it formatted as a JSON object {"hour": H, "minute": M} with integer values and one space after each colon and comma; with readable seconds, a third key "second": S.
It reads {"hour": 8, "minute": 58}
